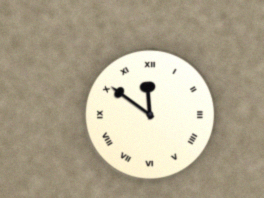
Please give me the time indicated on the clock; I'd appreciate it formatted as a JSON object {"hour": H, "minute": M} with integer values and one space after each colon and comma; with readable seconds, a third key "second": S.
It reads {"hour": 11, "minute": 51}
